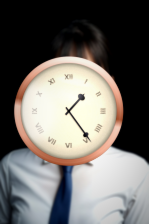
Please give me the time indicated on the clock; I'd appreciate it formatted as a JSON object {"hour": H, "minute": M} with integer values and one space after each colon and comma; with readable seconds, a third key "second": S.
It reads {"hour": 1, "minute": 24}
